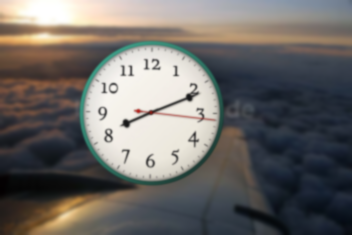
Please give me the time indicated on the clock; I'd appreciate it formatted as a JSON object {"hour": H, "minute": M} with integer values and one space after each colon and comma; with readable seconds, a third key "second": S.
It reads {"hour": 8, "minute": 11, "second": 16}
